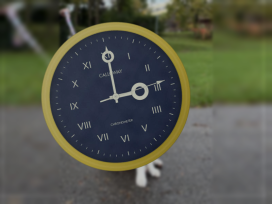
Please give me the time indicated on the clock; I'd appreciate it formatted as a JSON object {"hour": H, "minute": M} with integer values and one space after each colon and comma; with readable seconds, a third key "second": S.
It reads {"hour": 3, "minute": 0, "second": 14}
